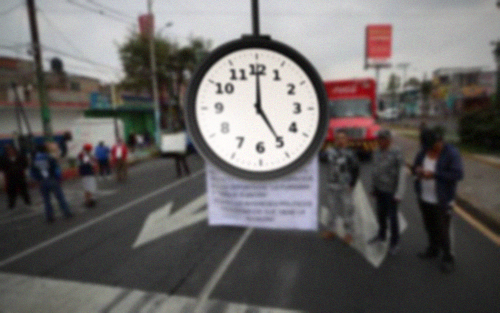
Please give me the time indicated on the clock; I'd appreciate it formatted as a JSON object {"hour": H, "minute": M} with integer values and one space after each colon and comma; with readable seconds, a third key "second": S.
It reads {"hour": 5, "minute": 0}
